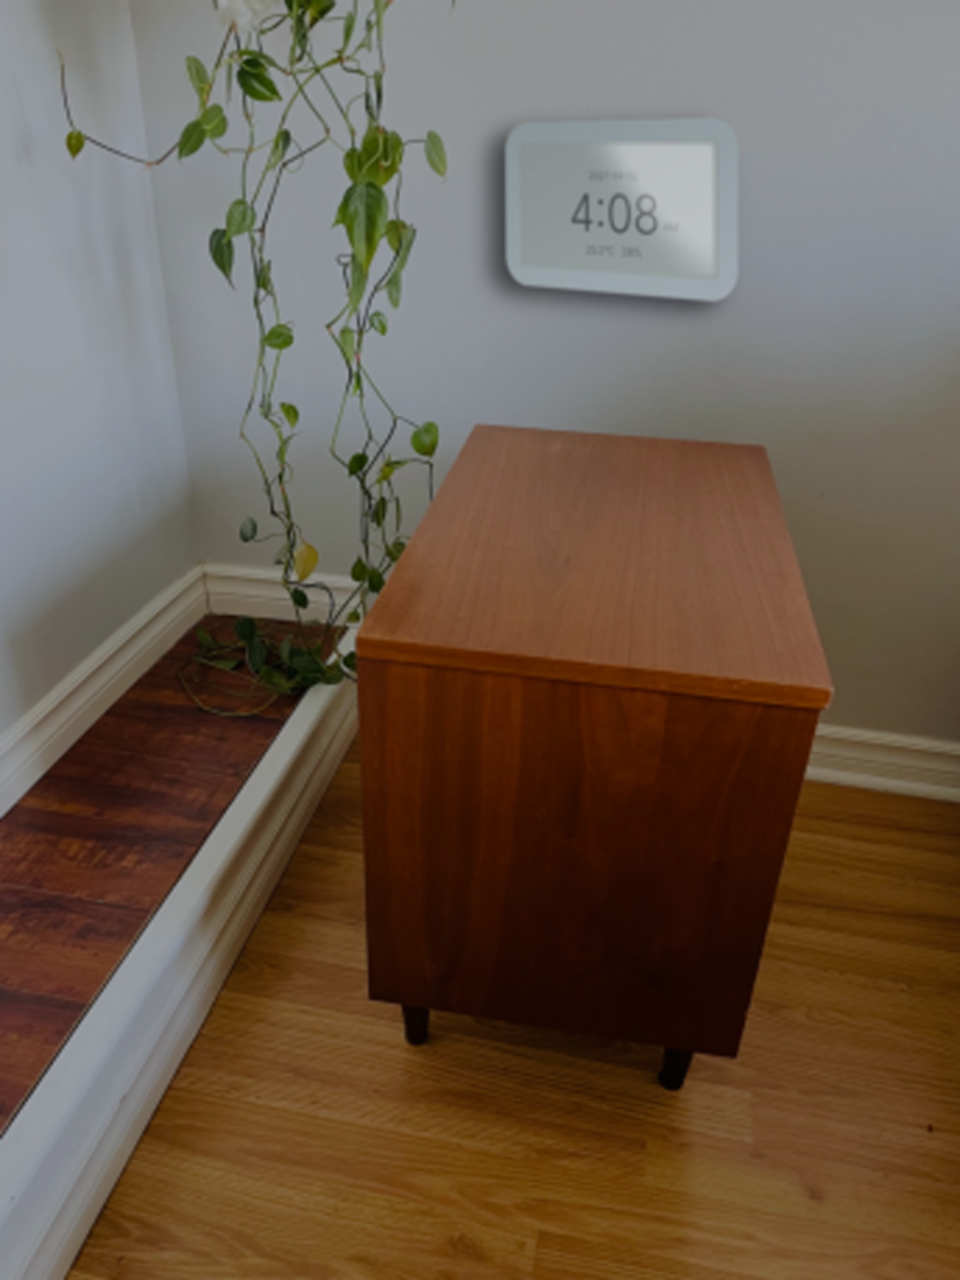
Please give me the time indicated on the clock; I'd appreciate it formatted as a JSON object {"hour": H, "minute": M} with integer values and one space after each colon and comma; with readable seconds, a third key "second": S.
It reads {"hour": 4, "minute": 8}
